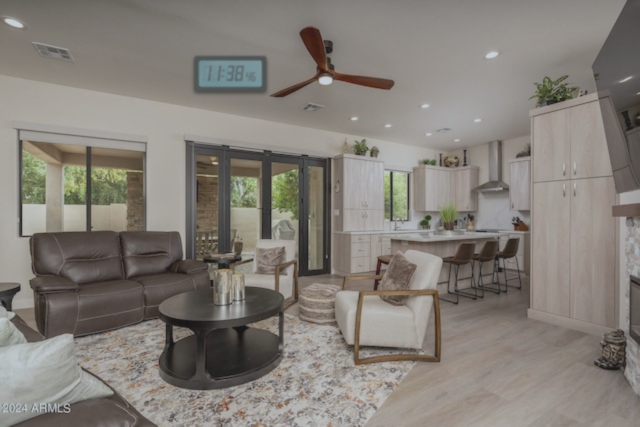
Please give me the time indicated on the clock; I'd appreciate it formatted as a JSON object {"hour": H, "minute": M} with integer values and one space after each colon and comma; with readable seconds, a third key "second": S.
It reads {"hour": 11, "minute": 38}
